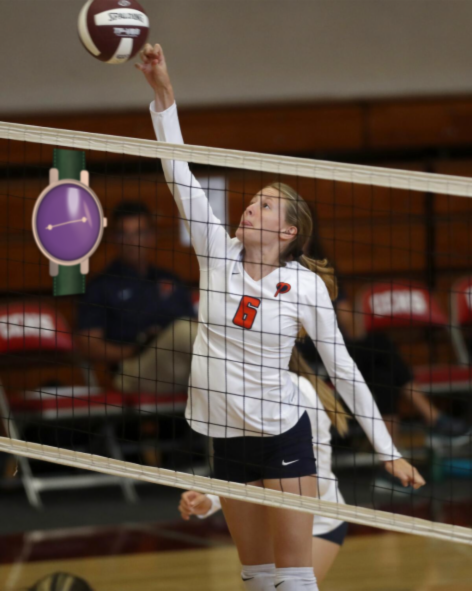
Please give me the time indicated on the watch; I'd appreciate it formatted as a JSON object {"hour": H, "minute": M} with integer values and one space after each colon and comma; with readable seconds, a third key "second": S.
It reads {"hour": 2, "minute": 43}
